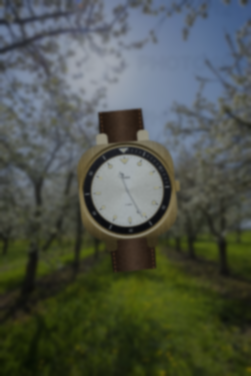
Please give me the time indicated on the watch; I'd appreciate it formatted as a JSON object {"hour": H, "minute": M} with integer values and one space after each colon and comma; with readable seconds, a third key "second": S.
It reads {"hour": 11, "minute": 26}
